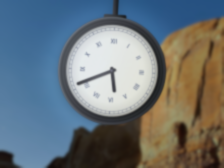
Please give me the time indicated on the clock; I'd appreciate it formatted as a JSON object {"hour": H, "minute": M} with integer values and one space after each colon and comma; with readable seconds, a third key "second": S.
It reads {"hour": 5, "minute": 41}
